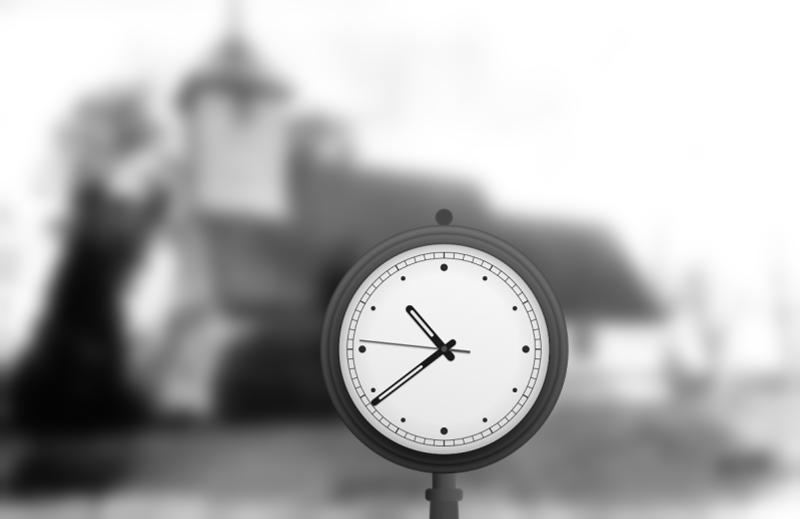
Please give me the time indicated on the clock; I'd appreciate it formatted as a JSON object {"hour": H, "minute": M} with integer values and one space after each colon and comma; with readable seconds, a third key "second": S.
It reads {"hour": 10, "minute": 38, "second": 46}
